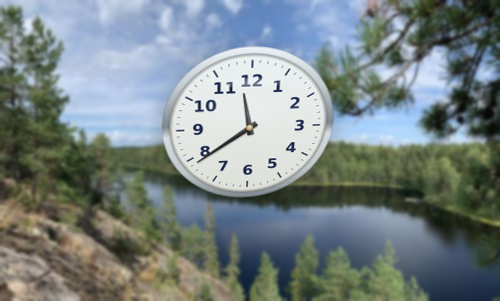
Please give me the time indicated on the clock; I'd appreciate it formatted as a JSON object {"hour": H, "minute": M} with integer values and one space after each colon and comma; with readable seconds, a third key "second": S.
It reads {"hour": 11, "minute": 39}
